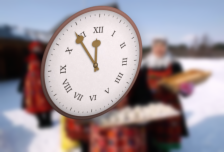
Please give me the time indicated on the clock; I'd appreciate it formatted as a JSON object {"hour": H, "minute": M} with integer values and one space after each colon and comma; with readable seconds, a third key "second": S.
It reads {"hour": 11, "minute": 54}
